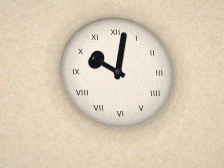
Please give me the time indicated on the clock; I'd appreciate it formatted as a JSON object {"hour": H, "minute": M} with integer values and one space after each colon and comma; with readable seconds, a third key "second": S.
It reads {"hour": 10, "minute": 2}
